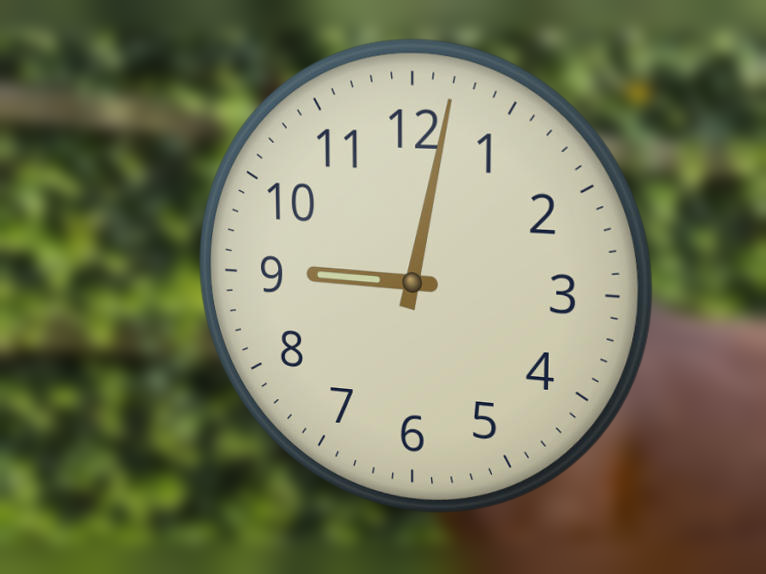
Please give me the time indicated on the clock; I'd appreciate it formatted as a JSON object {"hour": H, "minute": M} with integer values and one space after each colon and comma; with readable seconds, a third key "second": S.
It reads {"hour": 9, "minute": 2}
